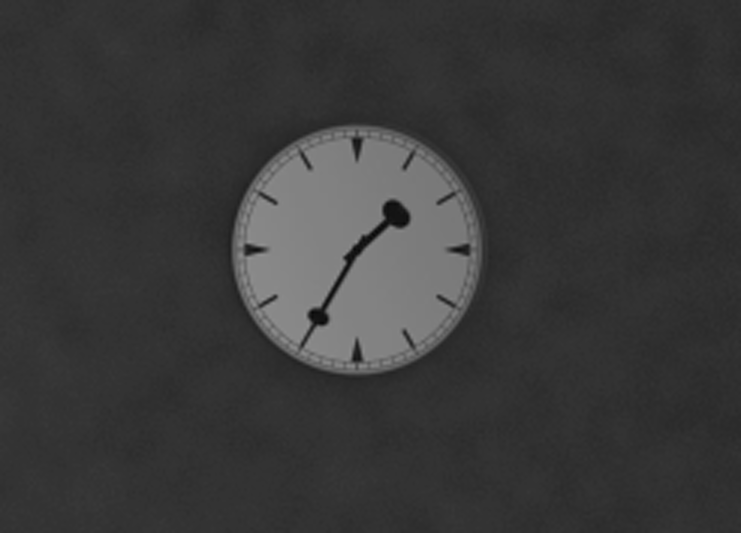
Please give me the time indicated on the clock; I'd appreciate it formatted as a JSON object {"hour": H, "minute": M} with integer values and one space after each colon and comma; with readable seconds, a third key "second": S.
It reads {"hour": 1, "minute": 35}
